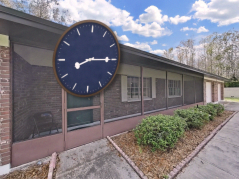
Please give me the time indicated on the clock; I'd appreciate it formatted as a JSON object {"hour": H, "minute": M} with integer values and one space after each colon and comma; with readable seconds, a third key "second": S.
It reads {"hour": 8, "minute": 15}
